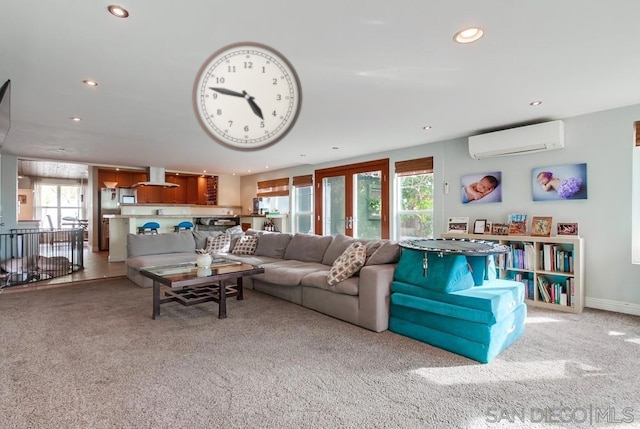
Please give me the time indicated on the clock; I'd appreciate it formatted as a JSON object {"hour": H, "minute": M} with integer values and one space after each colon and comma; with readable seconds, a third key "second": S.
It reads {"hour": 4, "minute": 47}
